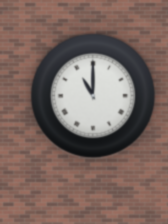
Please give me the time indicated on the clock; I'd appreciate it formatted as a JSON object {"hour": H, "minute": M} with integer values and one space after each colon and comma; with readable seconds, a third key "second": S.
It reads {"hour": 11, "minute": 0}
